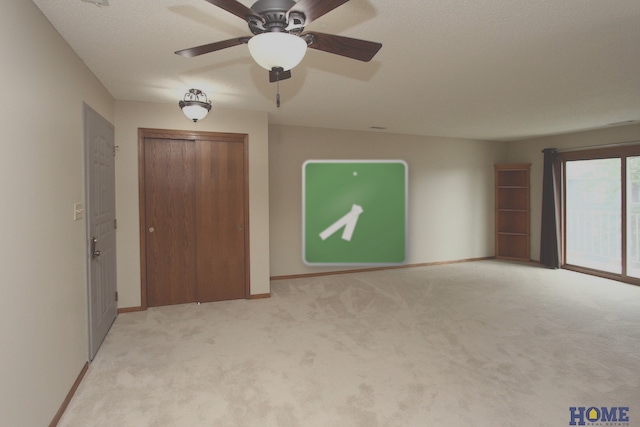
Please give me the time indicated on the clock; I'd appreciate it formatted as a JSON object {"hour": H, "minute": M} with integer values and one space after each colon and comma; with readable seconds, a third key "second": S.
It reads {"hour": 6, "minute": 39}
